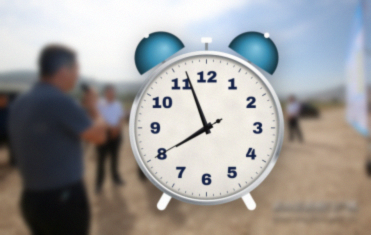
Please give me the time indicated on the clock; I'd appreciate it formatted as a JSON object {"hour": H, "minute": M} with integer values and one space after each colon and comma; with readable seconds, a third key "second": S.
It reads {"hour": 7, "minute": 56, "second": 40}
